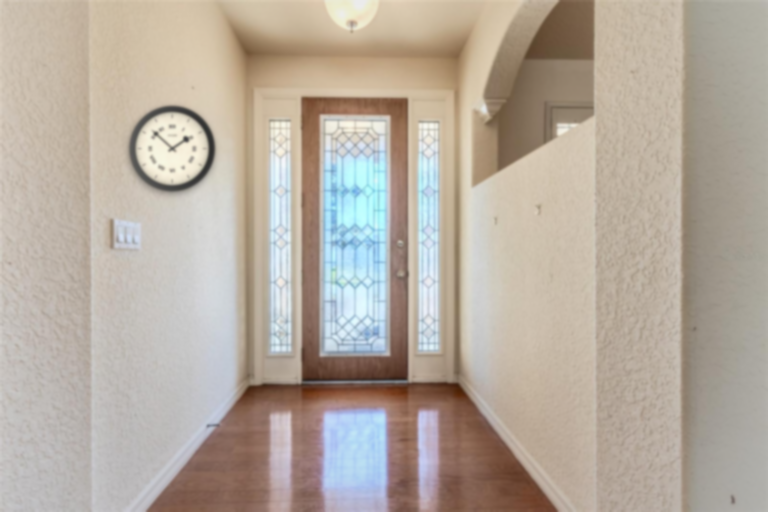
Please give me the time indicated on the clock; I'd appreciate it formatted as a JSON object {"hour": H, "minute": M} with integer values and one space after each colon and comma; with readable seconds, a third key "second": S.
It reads {"hour": 1, "minute": 52}
